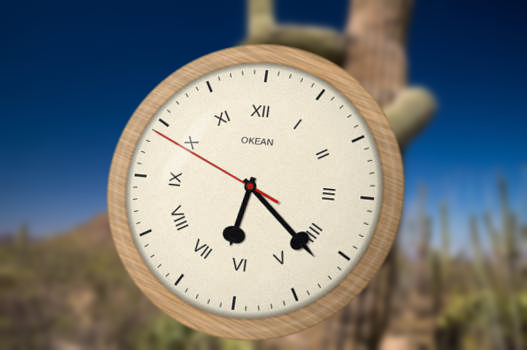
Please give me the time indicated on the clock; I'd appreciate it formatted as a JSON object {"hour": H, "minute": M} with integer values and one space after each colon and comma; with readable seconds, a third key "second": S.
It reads {"hour": 6, "minute": 21, "second": 49}
